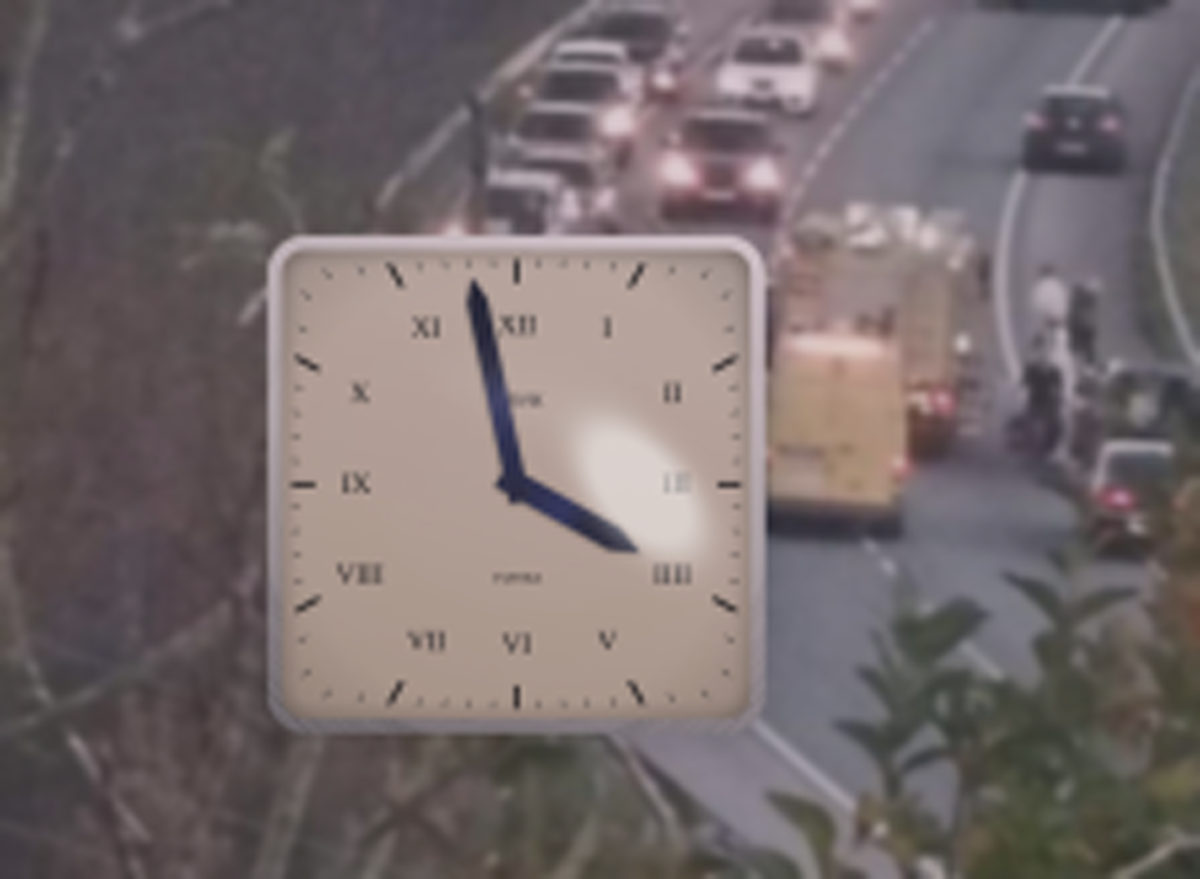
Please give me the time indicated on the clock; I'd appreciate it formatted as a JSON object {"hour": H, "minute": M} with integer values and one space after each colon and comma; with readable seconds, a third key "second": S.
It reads {"hour": 3, "minute": 58}
